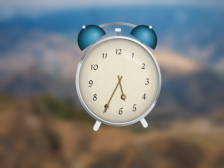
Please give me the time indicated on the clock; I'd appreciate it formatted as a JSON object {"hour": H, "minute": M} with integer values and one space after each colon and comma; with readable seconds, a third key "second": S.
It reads {"hour": 5, "minute": 35}
